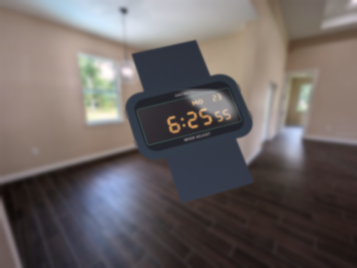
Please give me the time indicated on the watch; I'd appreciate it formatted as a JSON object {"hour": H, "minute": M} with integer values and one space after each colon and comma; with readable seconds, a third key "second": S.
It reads {"hour": 6, "minute": 25, "second": 55}
